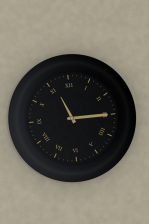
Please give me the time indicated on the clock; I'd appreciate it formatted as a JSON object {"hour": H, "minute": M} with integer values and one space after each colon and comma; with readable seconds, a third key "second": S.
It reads {"hour": 11, "minute": 15}
